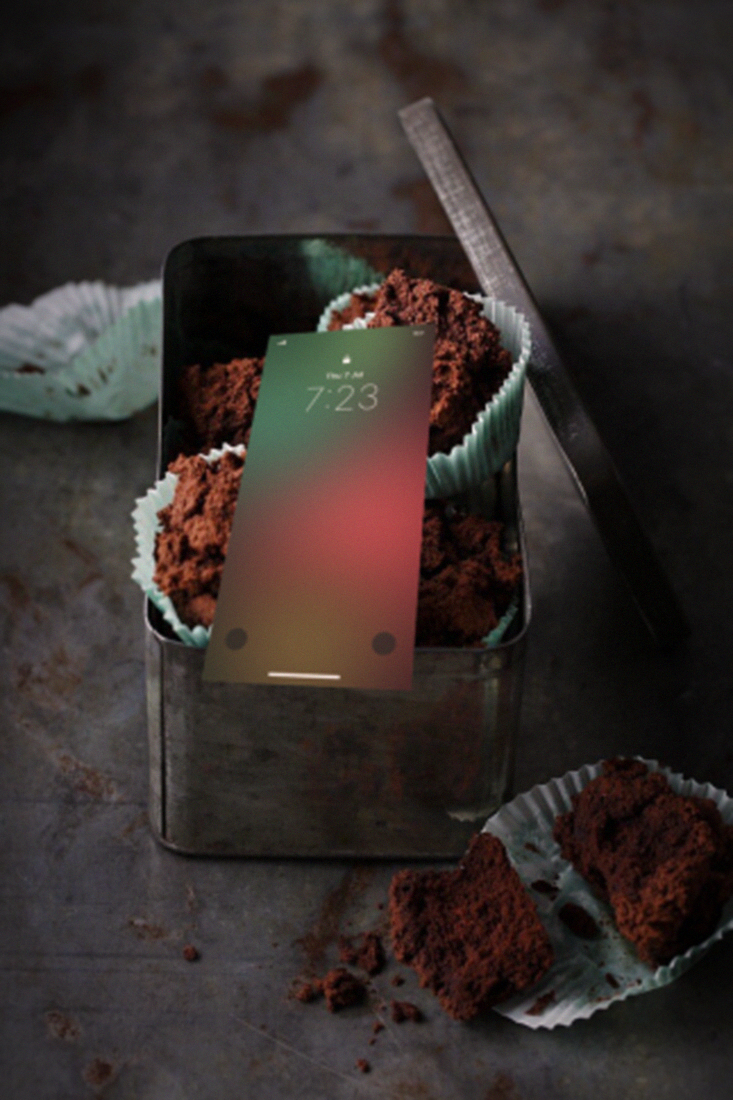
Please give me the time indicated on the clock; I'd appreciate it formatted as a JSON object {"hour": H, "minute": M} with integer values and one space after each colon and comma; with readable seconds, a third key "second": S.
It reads {"hour": 7, "minute": 23}
